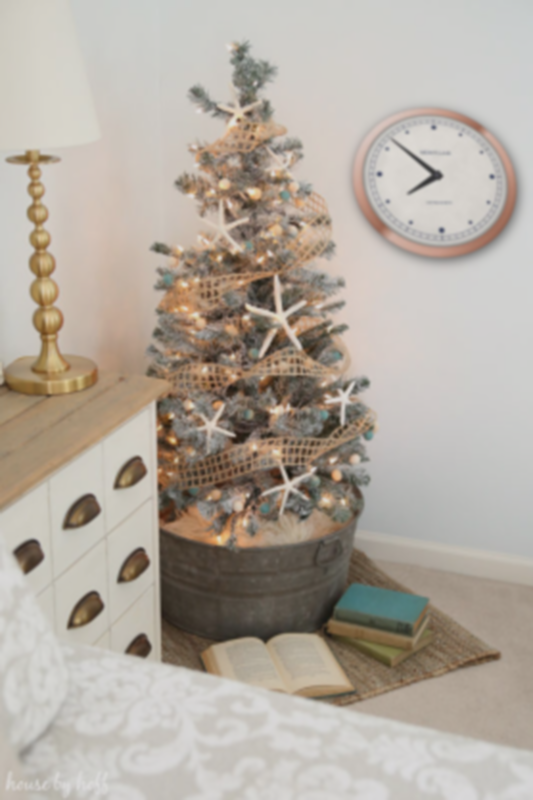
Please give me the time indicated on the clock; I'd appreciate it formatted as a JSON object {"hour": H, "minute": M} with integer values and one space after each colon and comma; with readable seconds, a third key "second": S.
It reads {"hour": 7, "minute": 52}
